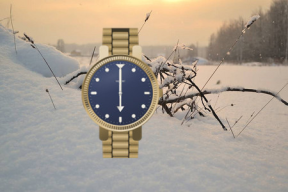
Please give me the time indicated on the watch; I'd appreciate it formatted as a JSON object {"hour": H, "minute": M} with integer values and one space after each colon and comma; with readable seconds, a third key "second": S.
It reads {"hour": 6, "minute": 0}
